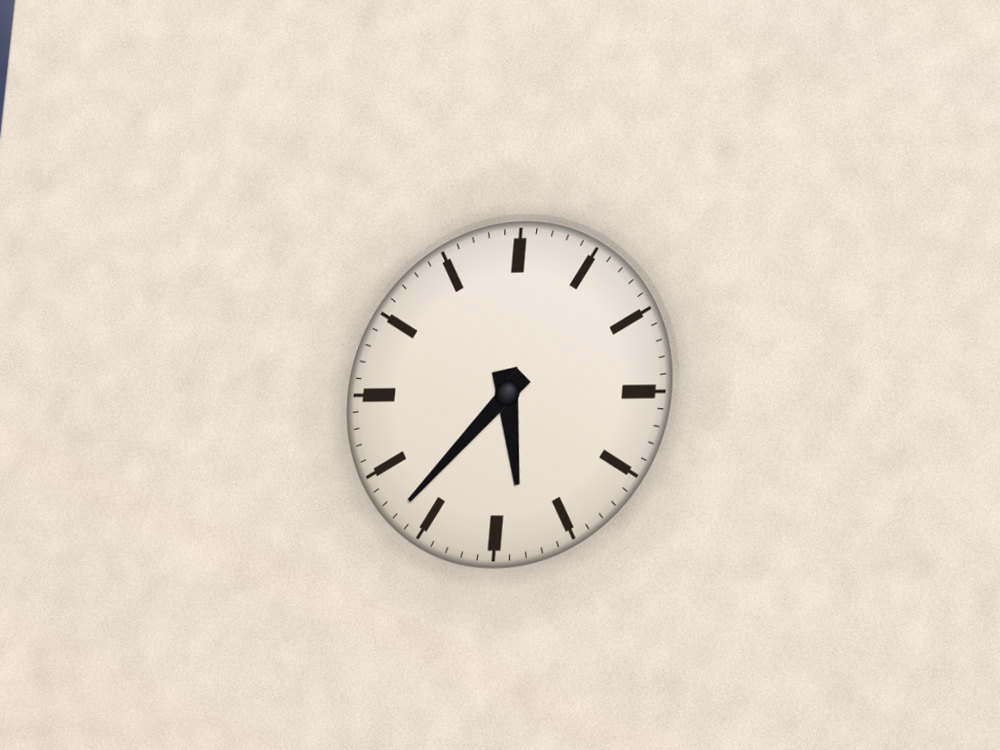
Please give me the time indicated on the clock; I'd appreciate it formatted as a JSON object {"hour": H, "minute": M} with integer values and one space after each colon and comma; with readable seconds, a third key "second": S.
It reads {"hour": 5, "minute": 37}
